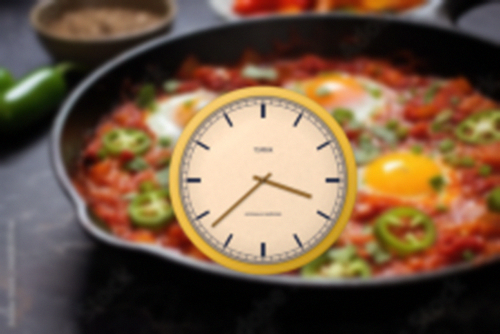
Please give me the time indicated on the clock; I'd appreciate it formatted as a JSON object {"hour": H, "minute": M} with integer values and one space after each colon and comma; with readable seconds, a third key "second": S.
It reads {"hour": 3, "minute": 38}
